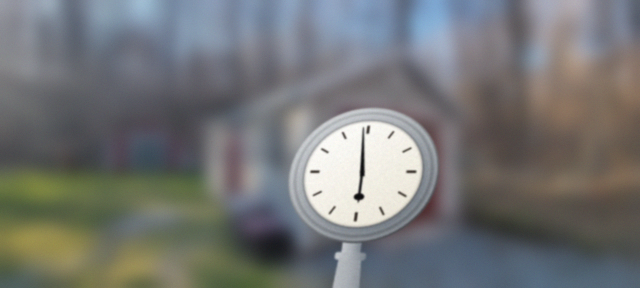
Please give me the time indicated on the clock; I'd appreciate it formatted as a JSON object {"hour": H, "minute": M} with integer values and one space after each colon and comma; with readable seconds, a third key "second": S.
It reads {"hour": 5, "minute": 59}
